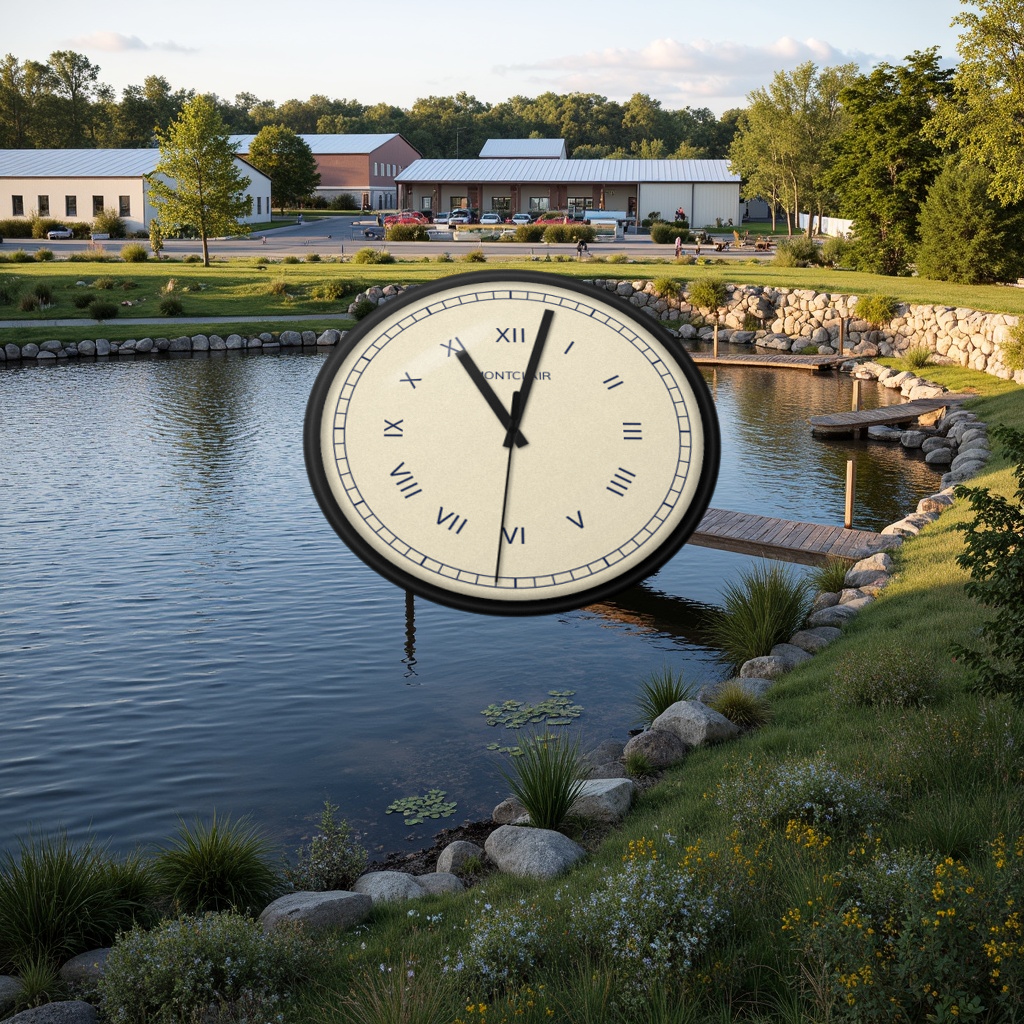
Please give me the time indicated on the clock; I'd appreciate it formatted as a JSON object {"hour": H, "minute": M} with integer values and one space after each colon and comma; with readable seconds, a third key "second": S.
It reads {"hour": 11, "minute": 2, "second": 31}
